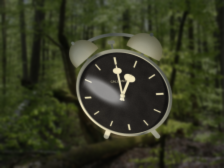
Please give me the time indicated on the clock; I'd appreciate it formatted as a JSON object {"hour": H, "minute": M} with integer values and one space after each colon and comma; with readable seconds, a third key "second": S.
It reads {"hour": 1, "minute": 0}
